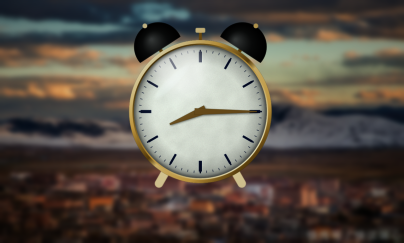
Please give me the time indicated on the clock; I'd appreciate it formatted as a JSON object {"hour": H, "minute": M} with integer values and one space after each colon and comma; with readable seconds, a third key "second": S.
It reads {"hour": 8, "minute": 15}
